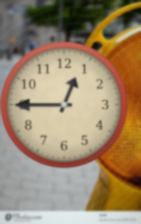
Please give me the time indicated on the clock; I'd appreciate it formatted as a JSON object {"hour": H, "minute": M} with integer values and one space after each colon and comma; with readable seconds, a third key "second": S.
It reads {"hour": 12, "minute": 45}
